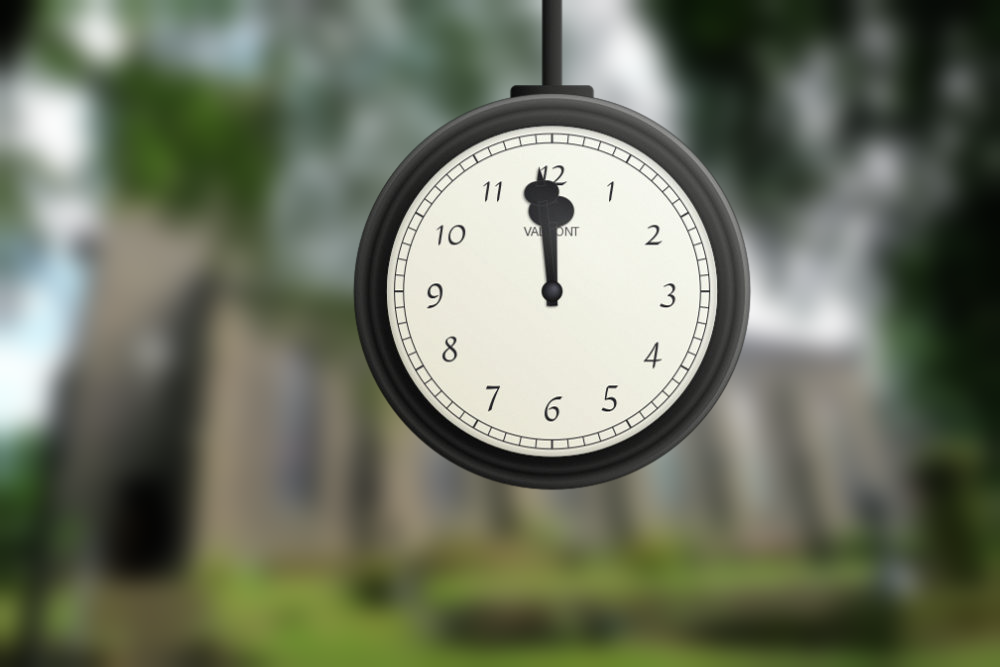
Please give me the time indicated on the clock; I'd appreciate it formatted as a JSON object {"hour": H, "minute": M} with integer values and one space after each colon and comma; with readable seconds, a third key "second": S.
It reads {"hour": 11, "minute": 59}
